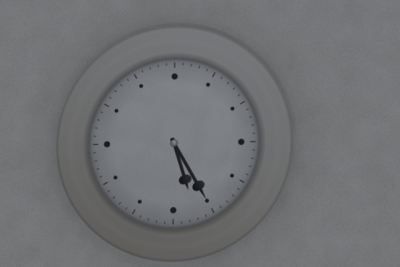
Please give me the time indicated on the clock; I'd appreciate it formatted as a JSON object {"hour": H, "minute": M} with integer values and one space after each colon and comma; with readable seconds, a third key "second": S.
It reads {"hour": 5, "minute": 25}
